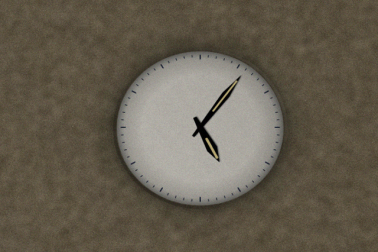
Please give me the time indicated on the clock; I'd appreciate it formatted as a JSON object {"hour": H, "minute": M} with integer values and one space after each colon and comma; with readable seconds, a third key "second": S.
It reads {"hour": 5, "minute": 6}
